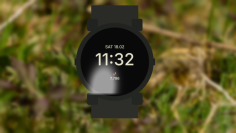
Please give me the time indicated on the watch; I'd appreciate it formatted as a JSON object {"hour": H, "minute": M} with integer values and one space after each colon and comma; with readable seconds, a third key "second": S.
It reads {"hour": 11, "minute": 32}
